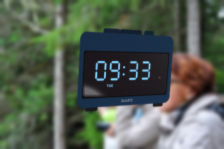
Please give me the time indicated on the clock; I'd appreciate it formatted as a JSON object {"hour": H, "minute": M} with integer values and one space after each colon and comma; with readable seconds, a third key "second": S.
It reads {"hour": 9, "minute": 33}
